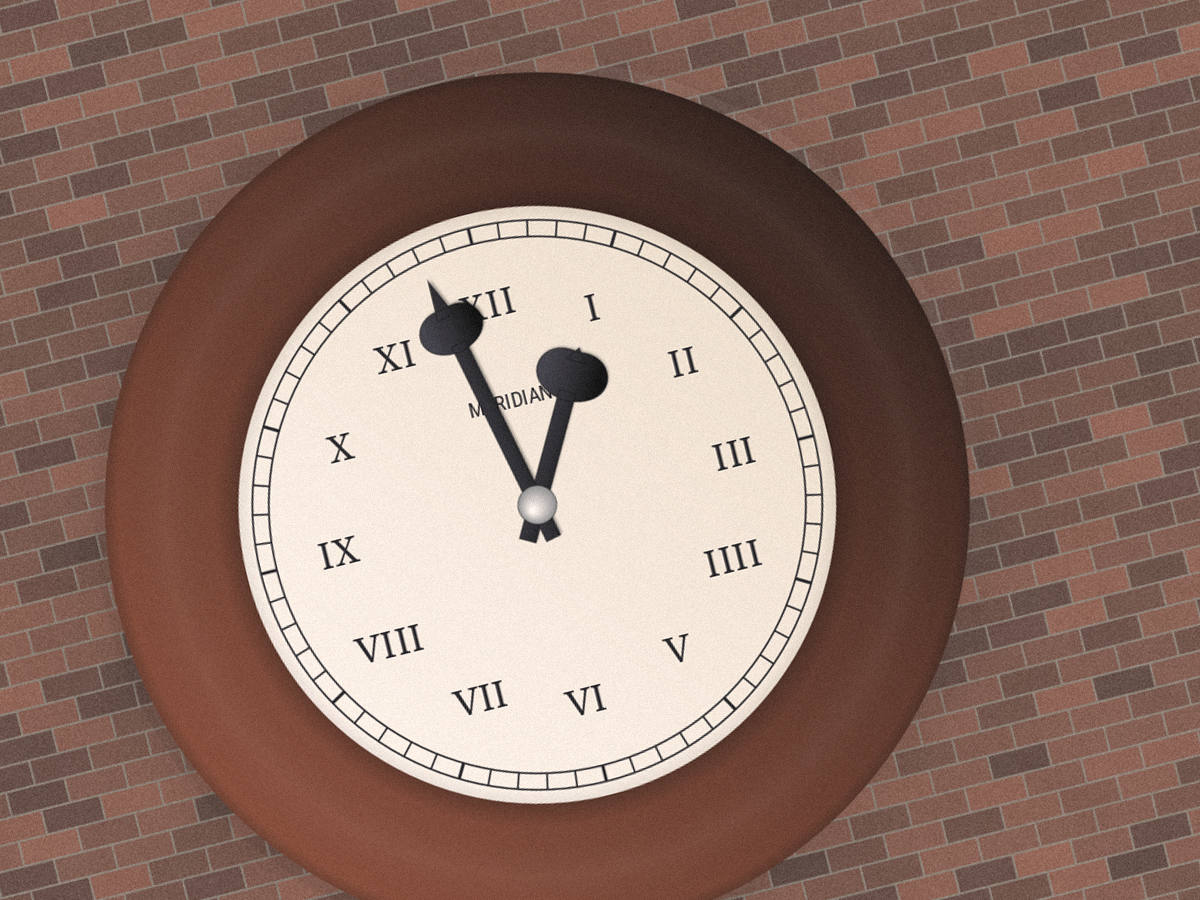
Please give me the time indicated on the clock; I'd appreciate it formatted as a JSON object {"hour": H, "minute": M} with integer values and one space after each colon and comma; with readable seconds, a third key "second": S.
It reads {"hour": 12, "minute": 58}
